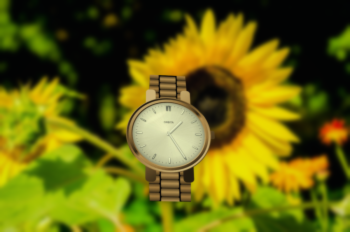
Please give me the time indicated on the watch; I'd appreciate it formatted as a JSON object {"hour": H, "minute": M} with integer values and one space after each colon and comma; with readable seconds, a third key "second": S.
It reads {"hour": 1, "minute": 25}
